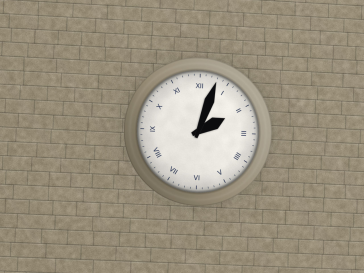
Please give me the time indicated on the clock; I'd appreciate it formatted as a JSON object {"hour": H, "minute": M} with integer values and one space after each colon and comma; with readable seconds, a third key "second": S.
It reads {"hour": 2, "minute": 3}
